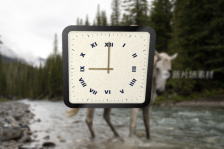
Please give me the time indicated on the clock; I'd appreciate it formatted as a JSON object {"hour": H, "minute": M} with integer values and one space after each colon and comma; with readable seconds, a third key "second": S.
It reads {"hour": 9, "minute": 0}
